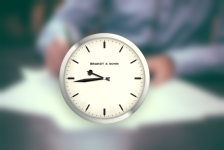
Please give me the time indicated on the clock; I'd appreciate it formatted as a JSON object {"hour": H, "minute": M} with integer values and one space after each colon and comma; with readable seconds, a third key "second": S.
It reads {"hour": 9, "minute": 44}
